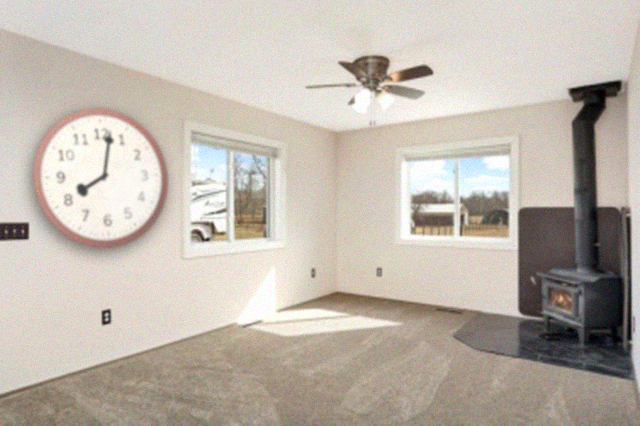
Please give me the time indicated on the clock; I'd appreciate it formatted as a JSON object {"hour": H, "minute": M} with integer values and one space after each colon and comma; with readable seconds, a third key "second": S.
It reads {"hour": 8, "minute": 2}
